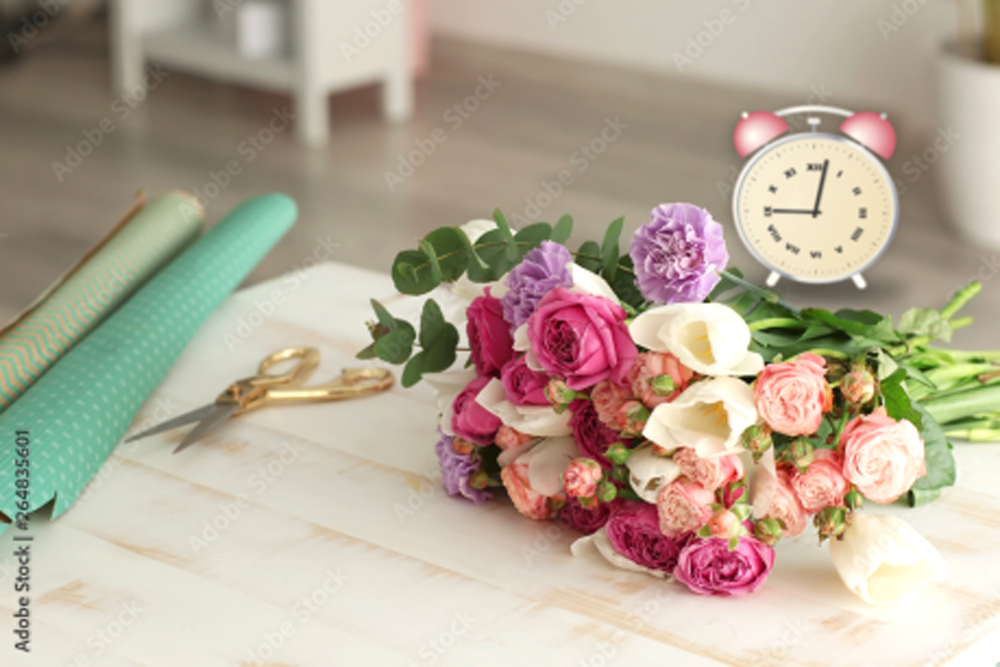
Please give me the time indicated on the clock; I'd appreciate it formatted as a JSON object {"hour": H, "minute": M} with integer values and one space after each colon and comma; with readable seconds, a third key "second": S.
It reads {"hour": 9, "minute": 2}
